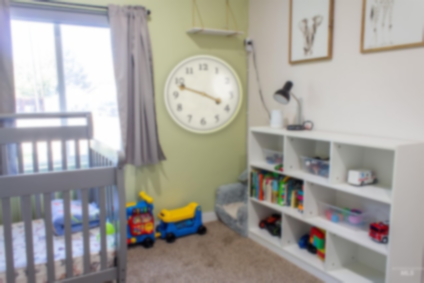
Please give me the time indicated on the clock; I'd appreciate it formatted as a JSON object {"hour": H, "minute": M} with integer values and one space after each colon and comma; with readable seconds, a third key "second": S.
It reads {"hour": 3, "minute": 48}
